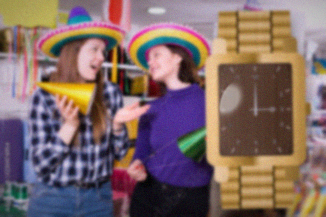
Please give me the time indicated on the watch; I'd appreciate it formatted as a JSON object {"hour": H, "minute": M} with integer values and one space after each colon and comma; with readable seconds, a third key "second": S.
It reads {"hour": 3, "minute": 0}
